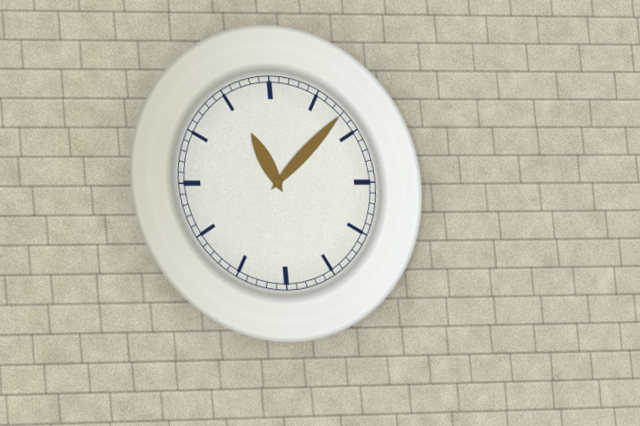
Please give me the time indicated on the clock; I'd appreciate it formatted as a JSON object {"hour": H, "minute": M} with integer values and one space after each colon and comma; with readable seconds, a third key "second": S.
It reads {"hour": 11, "minute": 8}
